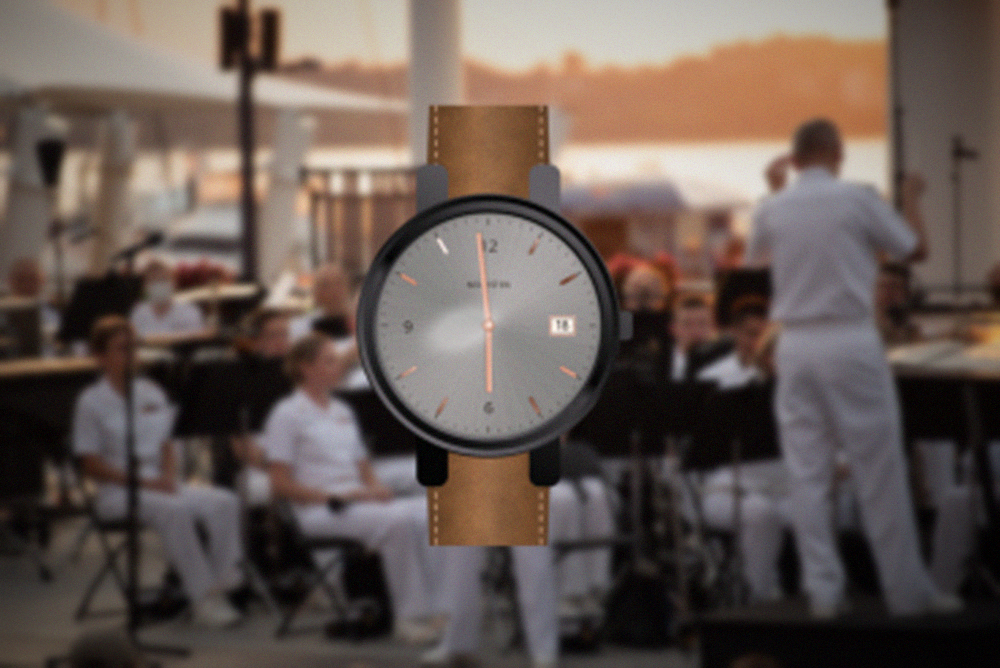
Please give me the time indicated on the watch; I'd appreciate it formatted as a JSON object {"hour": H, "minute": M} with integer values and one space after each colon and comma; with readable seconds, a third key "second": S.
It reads {"hour": 5, "minute": 59}
